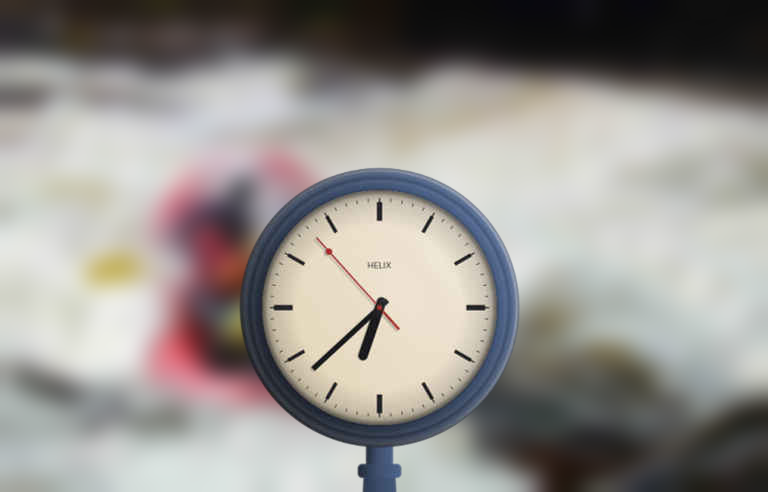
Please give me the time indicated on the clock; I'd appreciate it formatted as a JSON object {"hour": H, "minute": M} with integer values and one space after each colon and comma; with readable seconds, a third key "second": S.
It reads {"hour": 6, "minute": 37, "second": 53}
